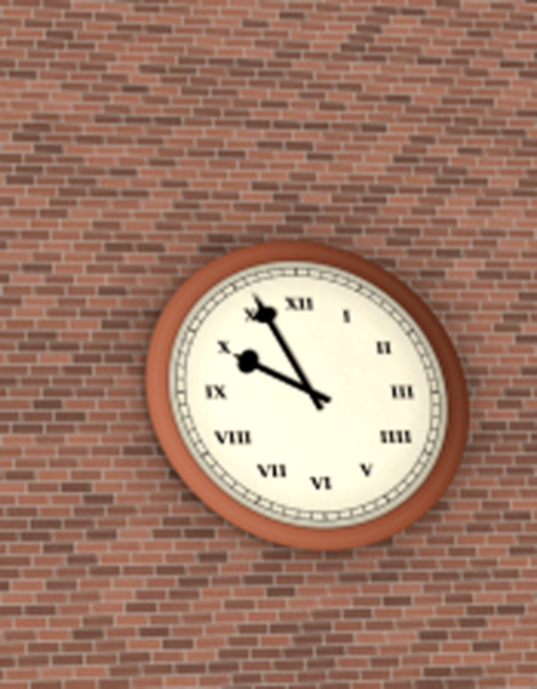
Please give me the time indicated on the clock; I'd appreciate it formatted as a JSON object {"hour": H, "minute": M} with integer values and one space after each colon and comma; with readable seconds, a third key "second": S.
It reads {"hour": 9, "minute": 56}
